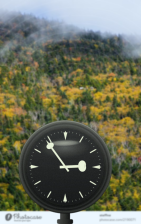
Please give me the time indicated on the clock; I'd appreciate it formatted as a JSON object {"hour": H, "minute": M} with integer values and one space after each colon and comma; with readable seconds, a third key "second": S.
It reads {"hour": 2, "minute": 54}
